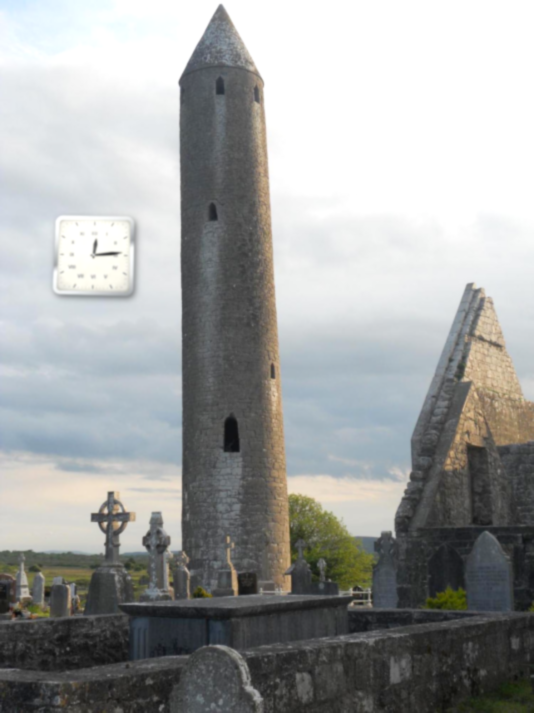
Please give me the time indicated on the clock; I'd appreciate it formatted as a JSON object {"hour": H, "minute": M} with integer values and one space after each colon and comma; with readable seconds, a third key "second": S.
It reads {"hour": 12, "minute": 14}
